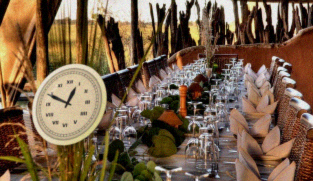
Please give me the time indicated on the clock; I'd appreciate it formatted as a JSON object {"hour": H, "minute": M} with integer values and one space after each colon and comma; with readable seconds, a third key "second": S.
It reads {"hour": 12, "minute": 49}
